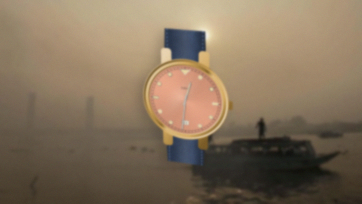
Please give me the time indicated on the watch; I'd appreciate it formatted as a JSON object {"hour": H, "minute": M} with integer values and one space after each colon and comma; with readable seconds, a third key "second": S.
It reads {"hour": 12, "minute": 31}
